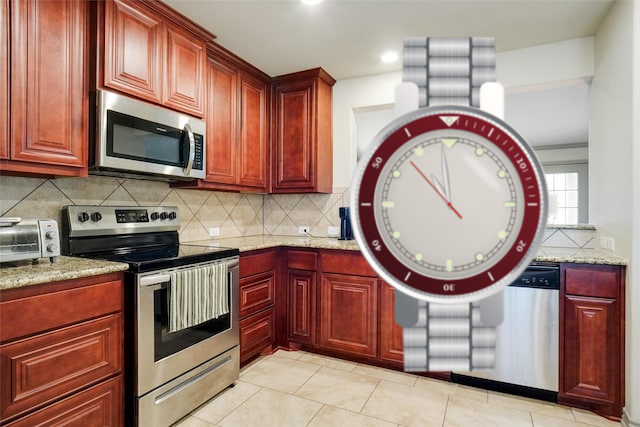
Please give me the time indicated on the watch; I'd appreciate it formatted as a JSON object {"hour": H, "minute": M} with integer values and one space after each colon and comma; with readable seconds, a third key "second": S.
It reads {"hour": 10, "minute": 58, "second": 53}
